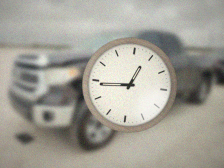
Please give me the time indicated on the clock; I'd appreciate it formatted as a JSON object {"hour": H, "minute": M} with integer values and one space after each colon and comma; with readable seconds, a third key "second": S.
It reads {"hour": 12, "minute": 44}
